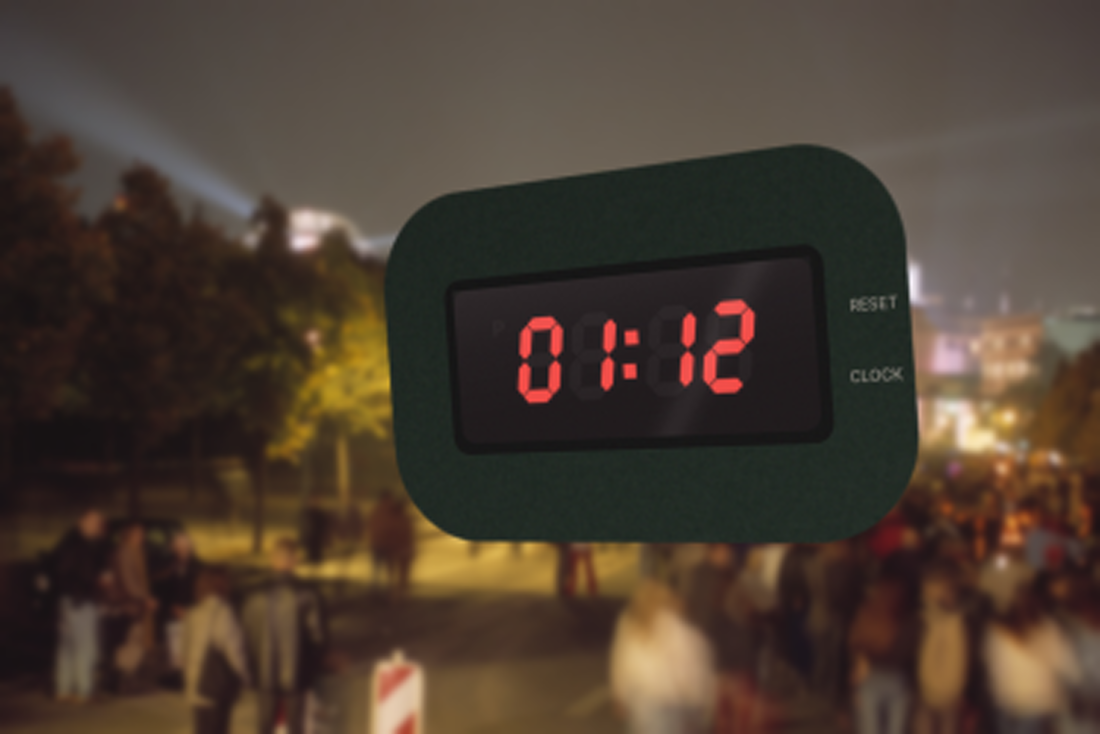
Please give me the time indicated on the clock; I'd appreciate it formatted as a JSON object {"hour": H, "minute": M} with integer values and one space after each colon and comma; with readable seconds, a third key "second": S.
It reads {"hour": 1, "minute": 12}
